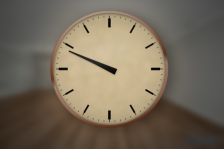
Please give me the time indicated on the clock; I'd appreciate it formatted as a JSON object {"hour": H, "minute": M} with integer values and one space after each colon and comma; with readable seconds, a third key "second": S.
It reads {"hour": 9, "minute": 49}
